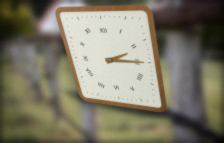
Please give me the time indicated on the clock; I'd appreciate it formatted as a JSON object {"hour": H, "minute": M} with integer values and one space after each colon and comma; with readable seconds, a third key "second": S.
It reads {"hour": 2, "minute": 15}
